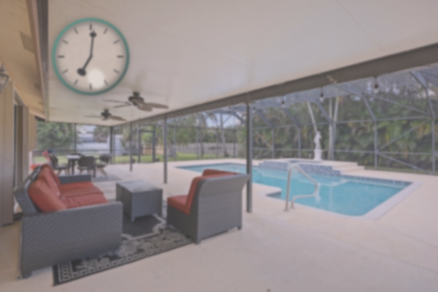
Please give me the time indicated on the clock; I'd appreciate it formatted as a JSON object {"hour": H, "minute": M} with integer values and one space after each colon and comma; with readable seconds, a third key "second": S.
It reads {"hour": 7, "minute": 1}
